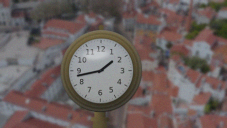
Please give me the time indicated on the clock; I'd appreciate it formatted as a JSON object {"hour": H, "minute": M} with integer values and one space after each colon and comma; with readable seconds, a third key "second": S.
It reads {"hour": 1, "minute": 43}
